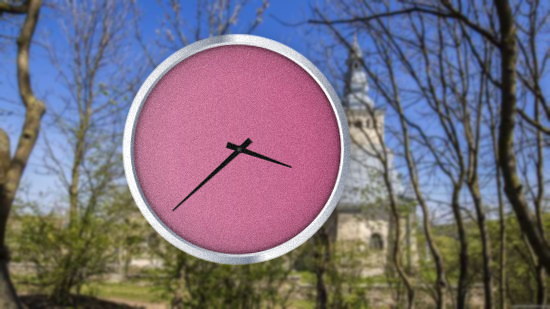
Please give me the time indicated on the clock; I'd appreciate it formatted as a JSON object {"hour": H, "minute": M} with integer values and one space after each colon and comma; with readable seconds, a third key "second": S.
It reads {"hour": 3, "minute": 38}
